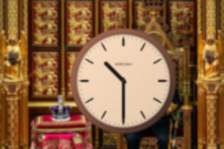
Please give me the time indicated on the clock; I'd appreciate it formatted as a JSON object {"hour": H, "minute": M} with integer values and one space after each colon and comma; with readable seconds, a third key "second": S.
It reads {"hour": 10, "minute": 30}
